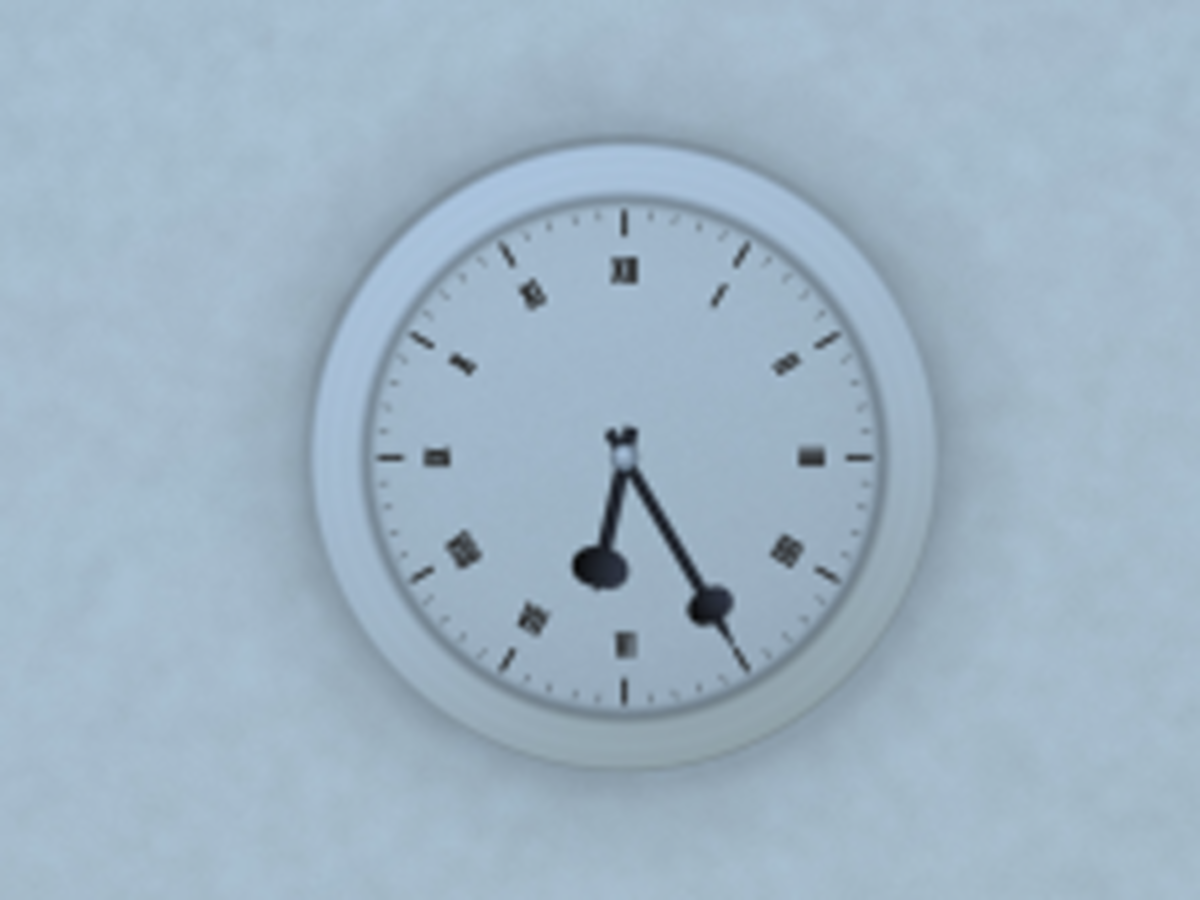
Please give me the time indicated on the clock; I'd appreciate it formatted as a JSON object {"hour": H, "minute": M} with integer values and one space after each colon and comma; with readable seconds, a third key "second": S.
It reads {"hour": 6, "minute": 25}
